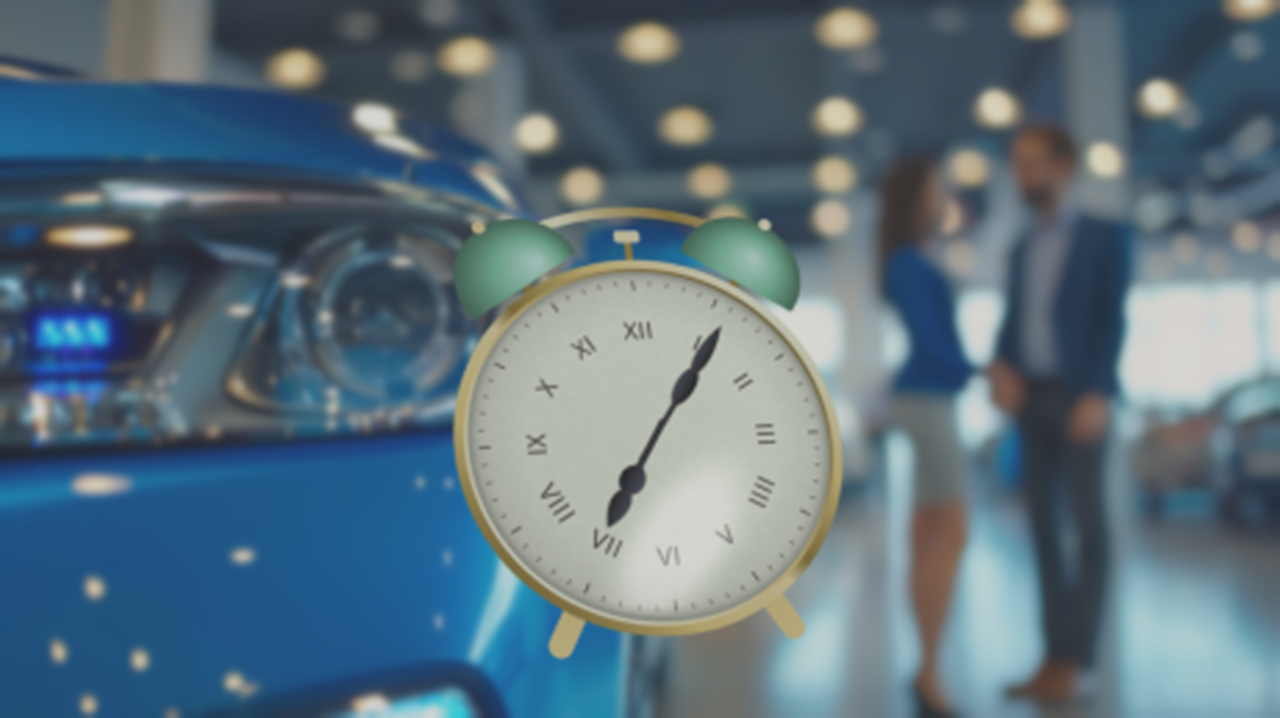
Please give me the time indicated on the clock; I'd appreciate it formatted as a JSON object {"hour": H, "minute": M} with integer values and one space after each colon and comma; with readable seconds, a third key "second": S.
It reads {"hour": 7, "minute": 6}
